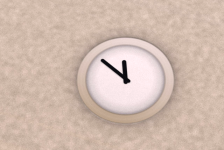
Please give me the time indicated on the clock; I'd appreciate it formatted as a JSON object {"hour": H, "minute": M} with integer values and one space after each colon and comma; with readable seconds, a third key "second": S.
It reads {"hour": 11, "minute": 52}
